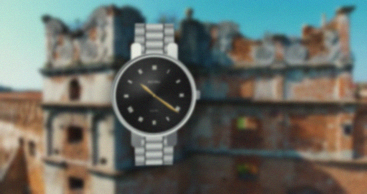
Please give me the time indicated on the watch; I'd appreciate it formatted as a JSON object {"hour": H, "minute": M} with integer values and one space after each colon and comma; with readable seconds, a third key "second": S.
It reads {"hour": 10, "minute": 21}
